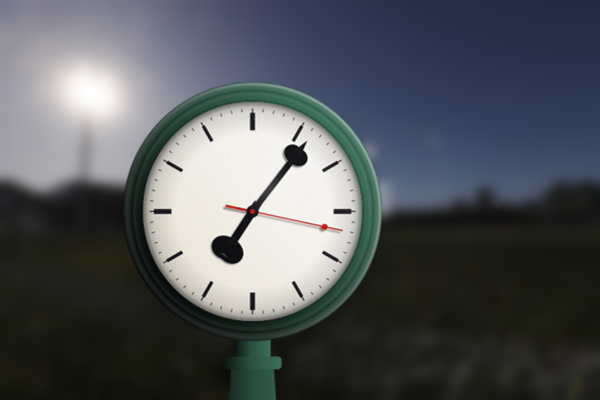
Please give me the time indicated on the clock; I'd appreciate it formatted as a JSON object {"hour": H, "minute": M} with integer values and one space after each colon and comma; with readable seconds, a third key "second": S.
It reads {"hour": 7, "minute": 6, "second": 17}
